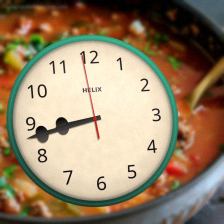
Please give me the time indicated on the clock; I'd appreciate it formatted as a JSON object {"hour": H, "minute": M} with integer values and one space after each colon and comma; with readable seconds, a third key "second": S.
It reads {"hour": 8, "minute": 42, "second": 59}
